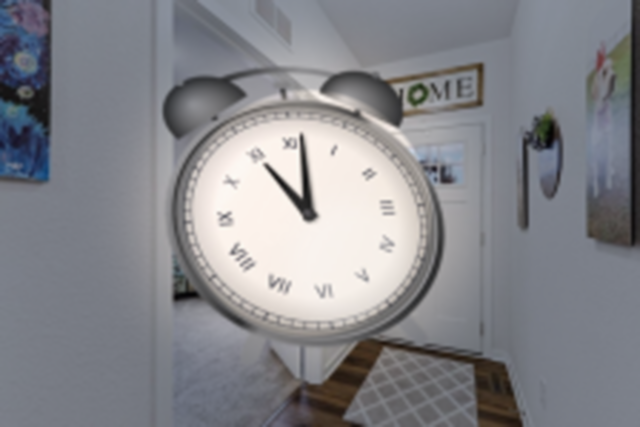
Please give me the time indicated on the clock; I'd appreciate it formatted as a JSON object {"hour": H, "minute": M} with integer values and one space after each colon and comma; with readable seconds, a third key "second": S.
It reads {"hour": 11, "minute": 1}
